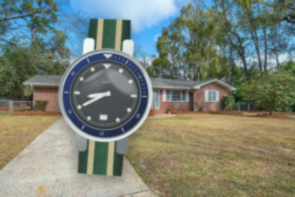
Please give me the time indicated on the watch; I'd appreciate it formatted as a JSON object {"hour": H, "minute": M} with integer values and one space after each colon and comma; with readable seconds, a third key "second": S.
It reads {"hour": 8, "minute": 40}
